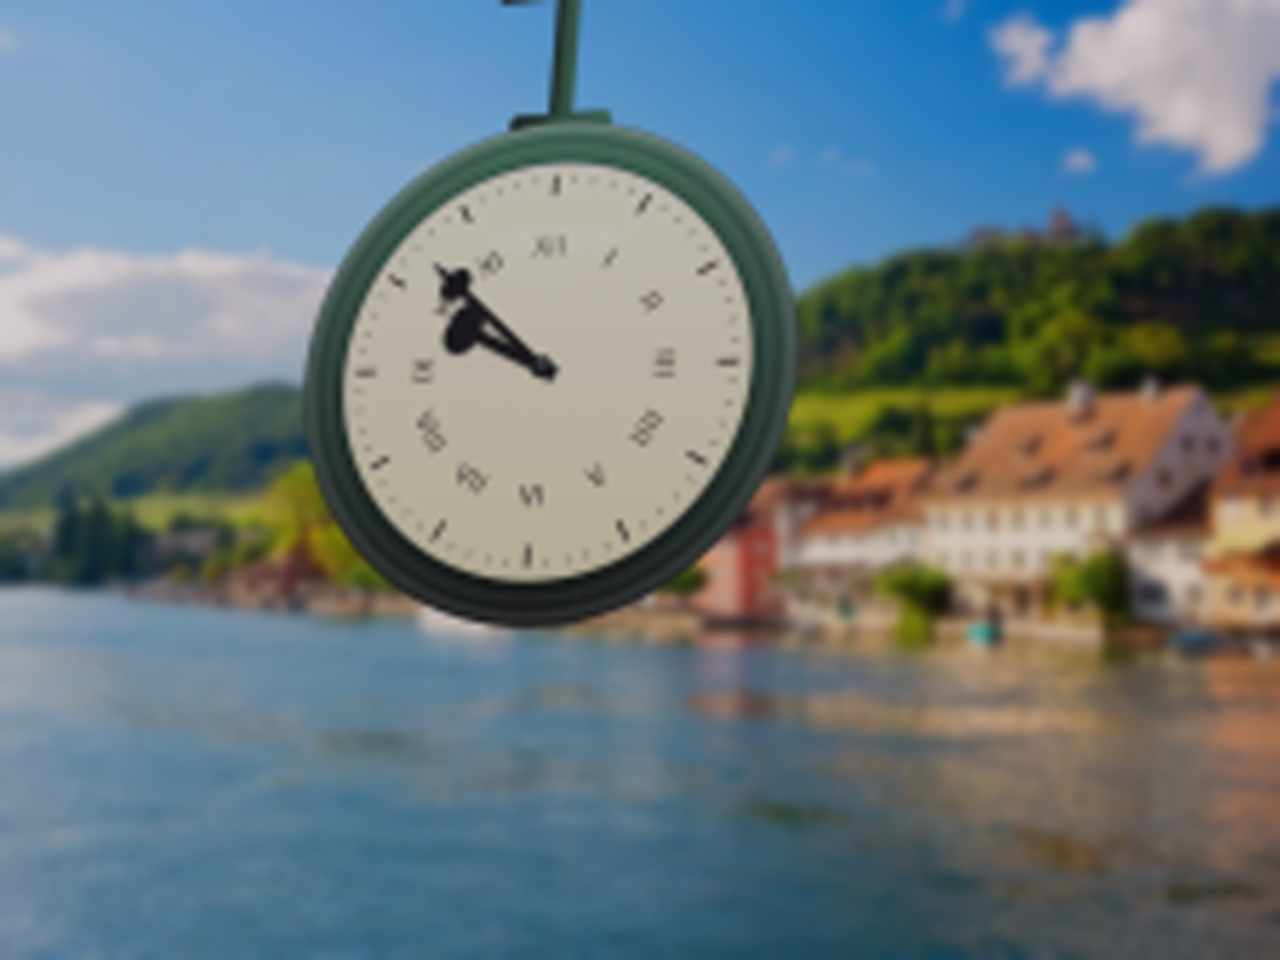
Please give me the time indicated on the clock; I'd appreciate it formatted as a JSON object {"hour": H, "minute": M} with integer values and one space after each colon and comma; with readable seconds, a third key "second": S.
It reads {"hour": 9, "minute": 52}
